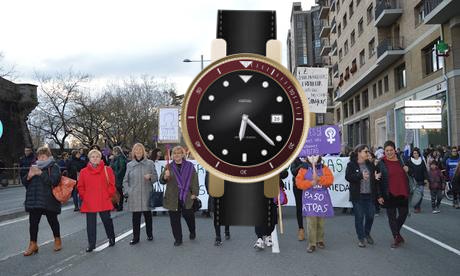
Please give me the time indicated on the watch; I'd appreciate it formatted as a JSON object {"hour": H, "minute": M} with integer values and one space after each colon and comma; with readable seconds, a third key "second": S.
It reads {"hour": 6, "minute": 22}
